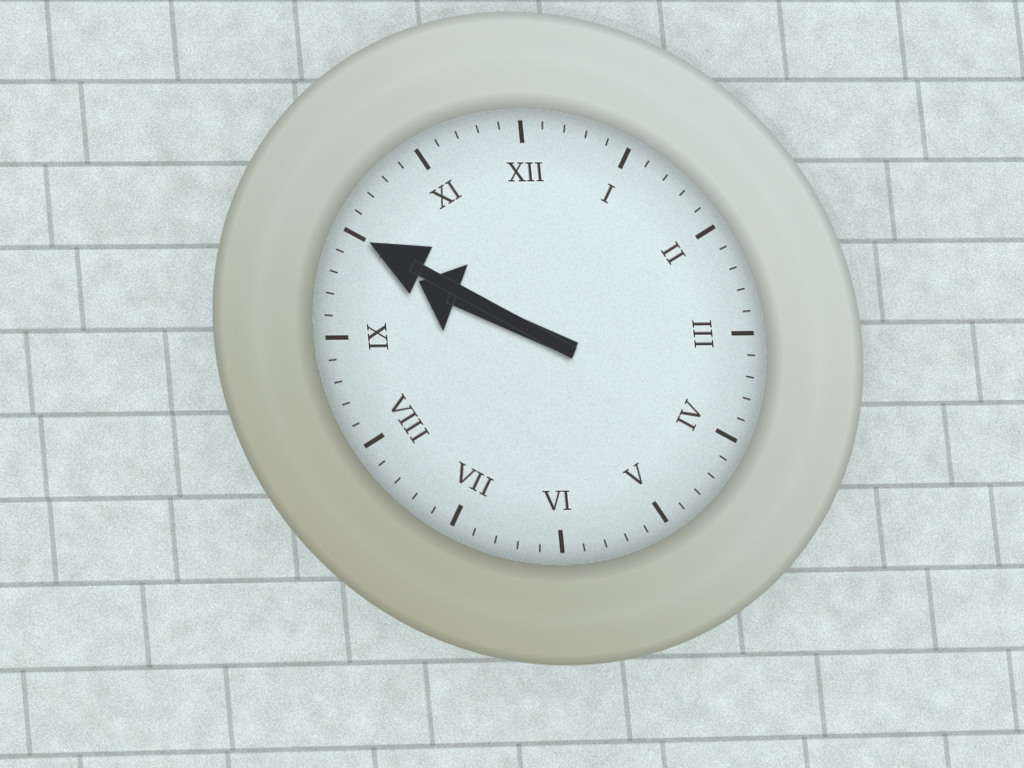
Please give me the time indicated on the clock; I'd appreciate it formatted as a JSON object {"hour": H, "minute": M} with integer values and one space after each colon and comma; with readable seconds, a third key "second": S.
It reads {"hour": 9, "minute": 50}
